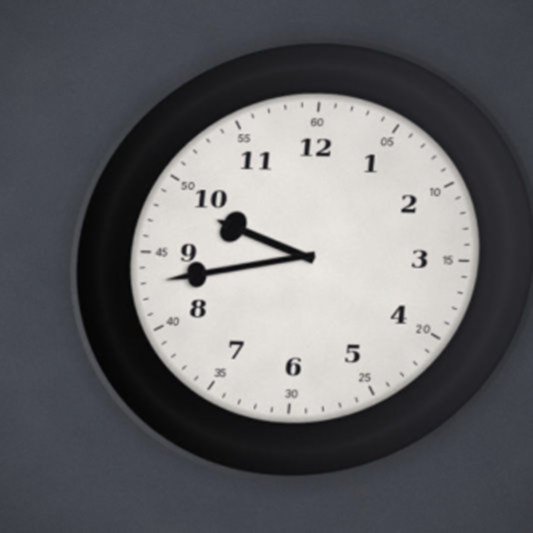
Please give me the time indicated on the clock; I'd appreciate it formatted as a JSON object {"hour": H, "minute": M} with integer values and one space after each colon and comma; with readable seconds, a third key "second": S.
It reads {"hour": 9, "minute": 43}
